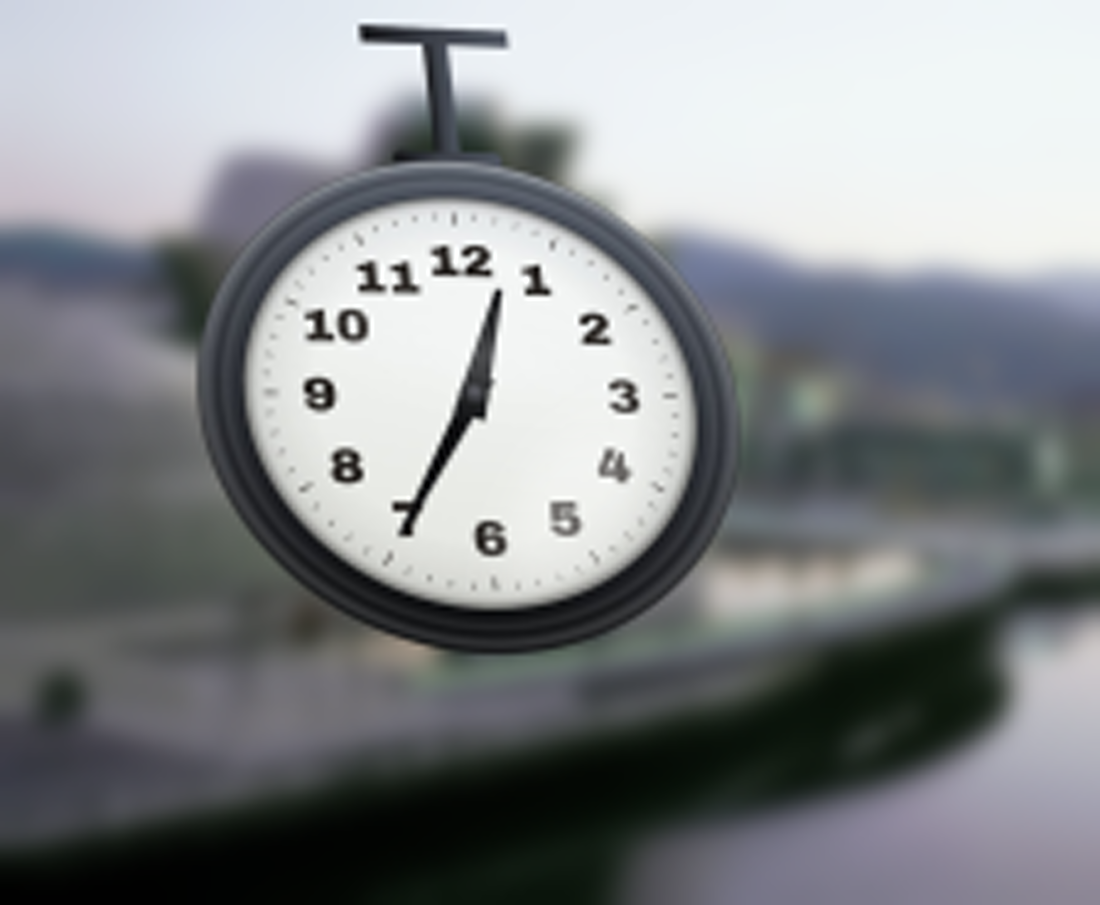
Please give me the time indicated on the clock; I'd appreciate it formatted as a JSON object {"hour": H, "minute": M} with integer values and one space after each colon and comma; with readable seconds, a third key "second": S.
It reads {"hour": 12, "minute": 35}
